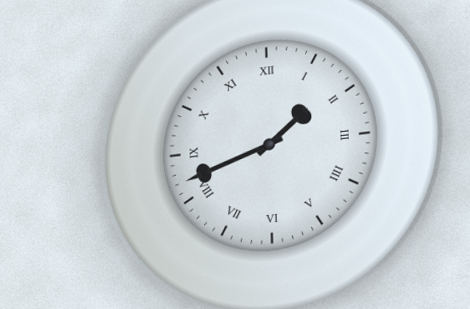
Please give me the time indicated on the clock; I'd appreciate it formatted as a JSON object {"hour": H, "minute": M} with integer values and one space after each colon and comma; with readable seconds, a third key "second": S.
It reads {"hour": 1, "minute": 42}
